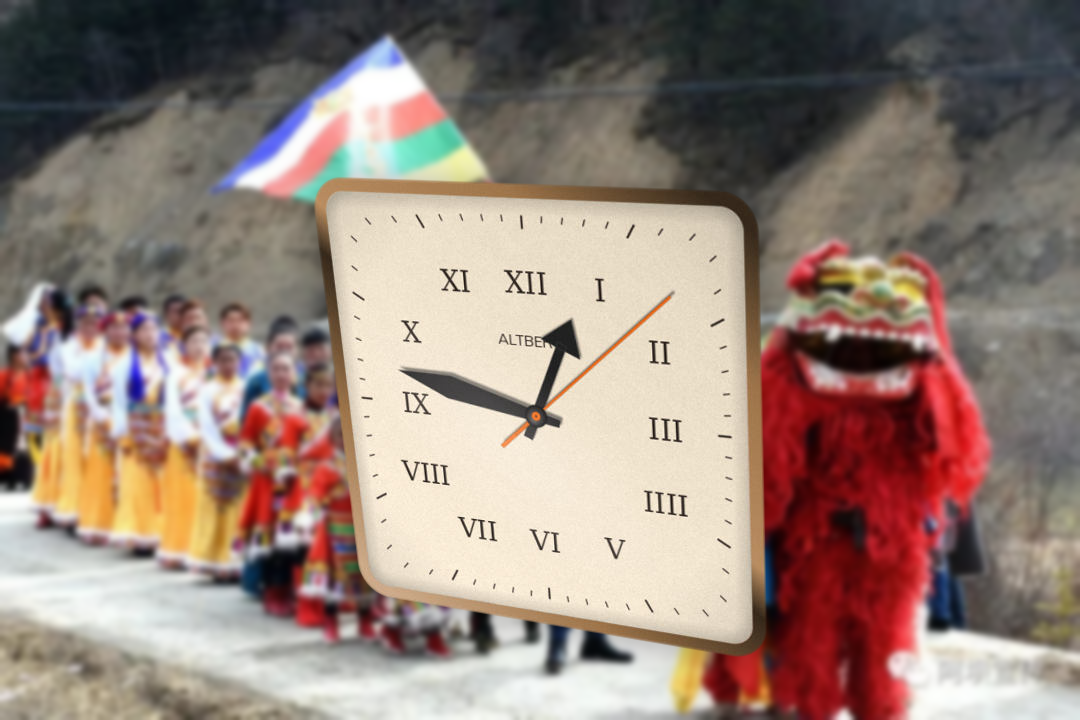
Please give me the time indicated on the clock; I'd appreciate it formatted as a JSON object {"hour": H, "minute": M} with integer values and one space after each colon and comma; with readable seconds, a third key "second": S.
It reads {"hour": 12, "minute": 47, "second": 8}
